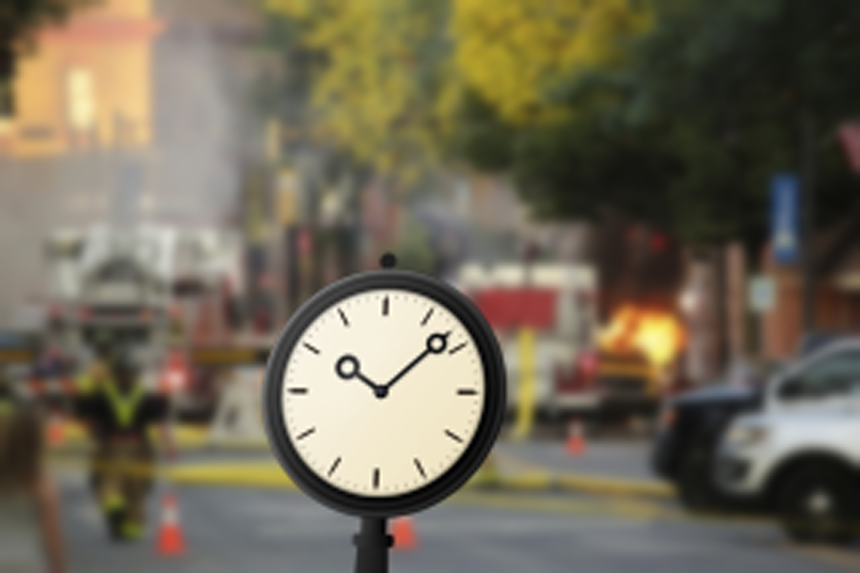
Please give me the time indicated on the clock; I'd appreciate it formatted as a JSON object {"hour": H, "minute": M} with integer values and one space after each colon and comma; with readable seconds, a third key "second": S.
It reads {"hour": 10, "minute": 8}
